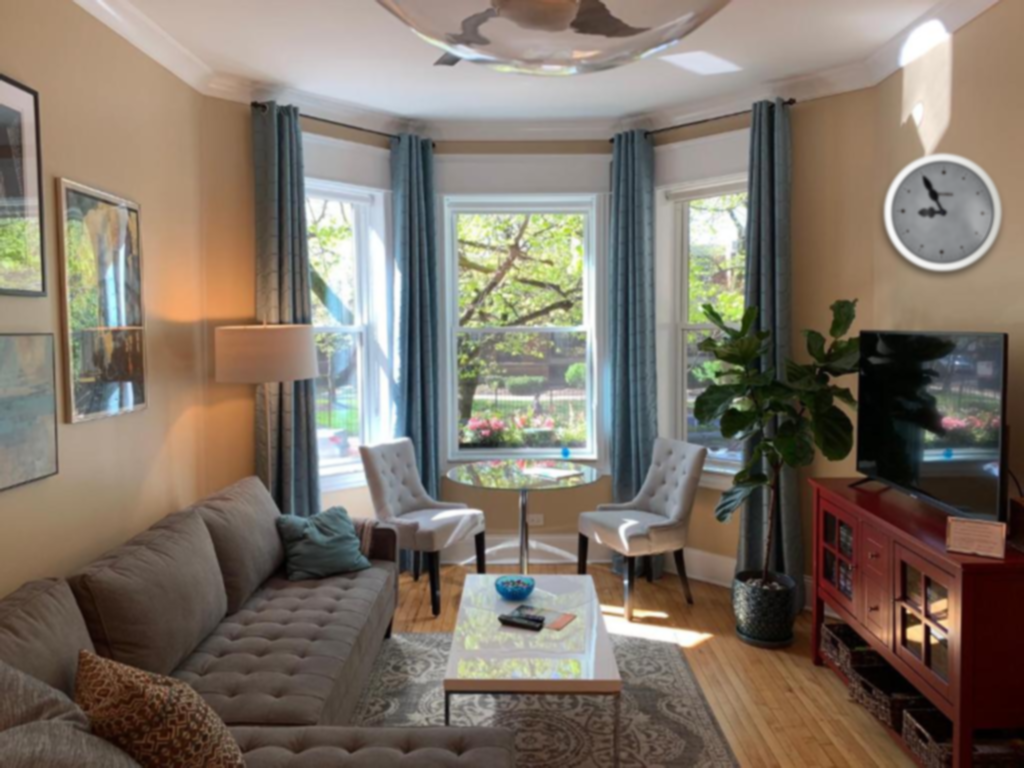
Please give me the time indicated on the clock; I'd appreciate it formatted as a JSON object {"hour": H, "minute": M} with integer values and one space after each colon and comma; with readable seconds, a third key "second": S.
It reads {"hour": 8, "minute": 55}
